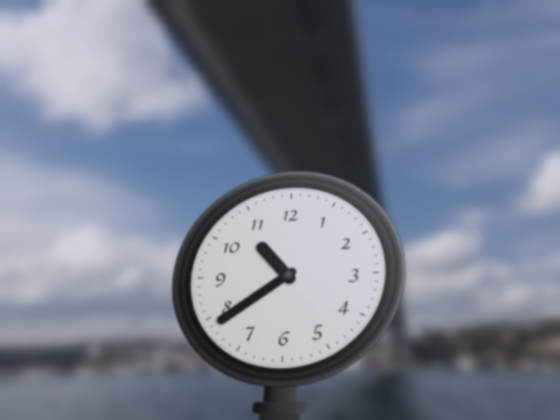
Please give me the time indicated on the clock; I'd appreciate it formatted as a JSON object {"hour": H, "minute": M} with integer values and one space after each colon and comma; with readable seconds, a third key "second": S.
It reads {"hour": 10, "minute": 39}
